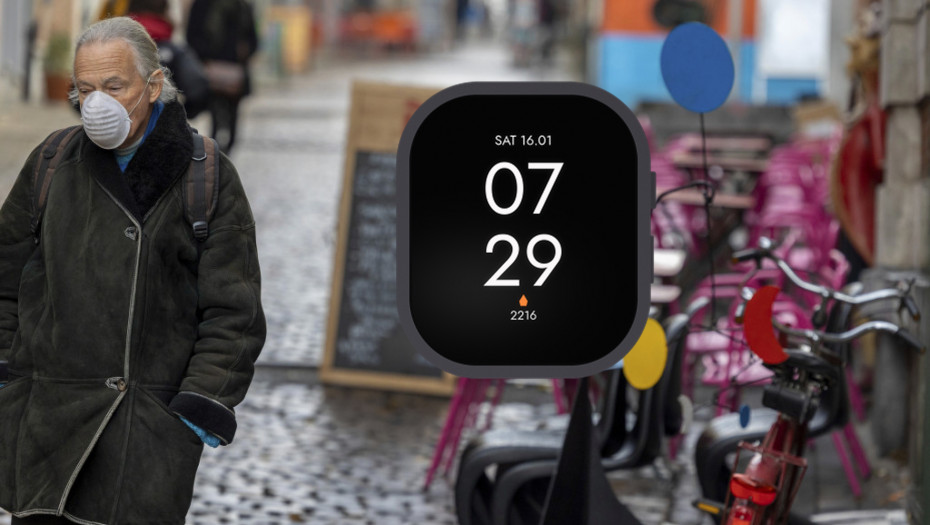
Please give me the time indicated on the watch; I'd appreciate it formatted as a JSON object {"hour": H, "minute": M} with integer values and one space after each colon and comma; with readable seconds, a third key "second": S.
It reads {"hour": 7, "minute": 29}
